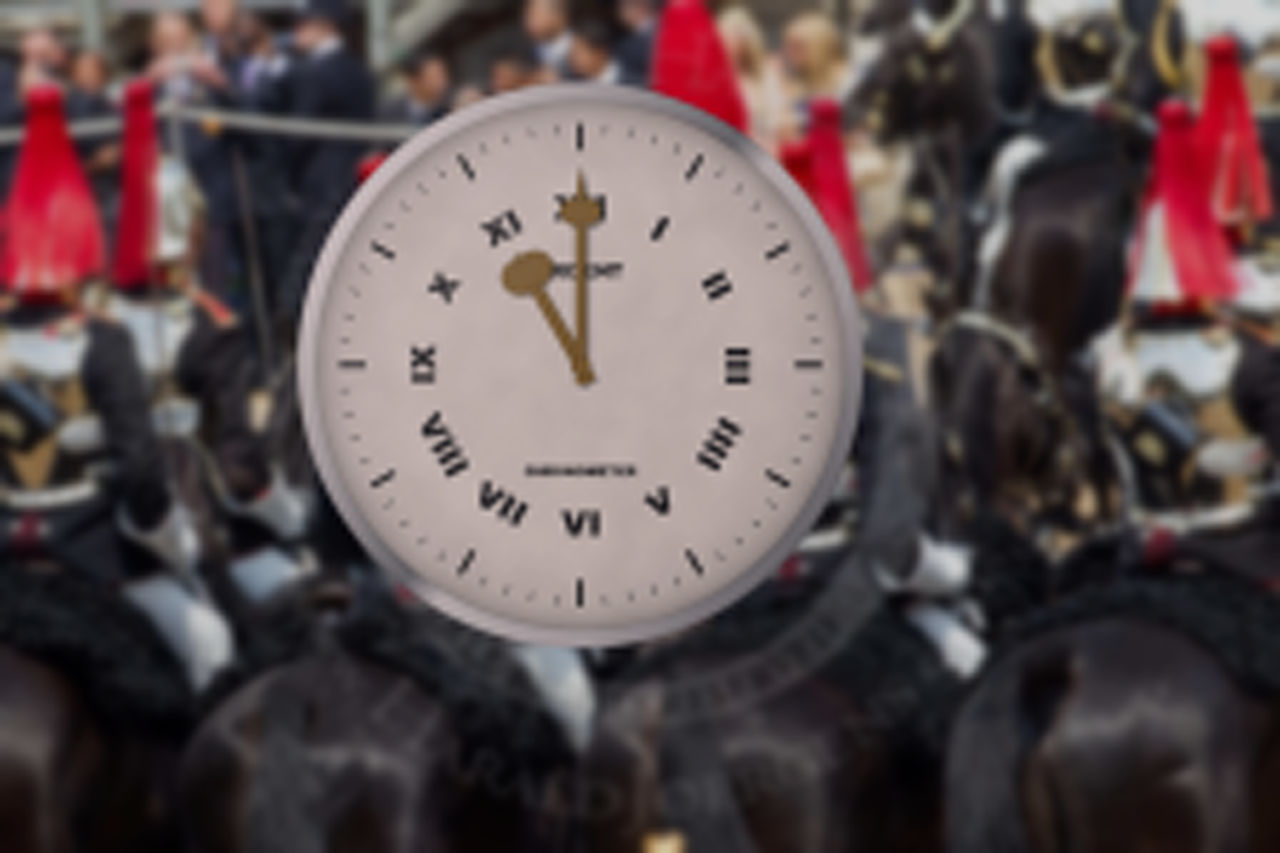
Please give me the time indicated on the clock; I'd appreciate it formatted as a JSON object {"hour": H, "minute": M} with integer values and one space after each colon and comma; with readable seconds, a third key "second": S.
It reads {"hour": 11, "minute": 0}
